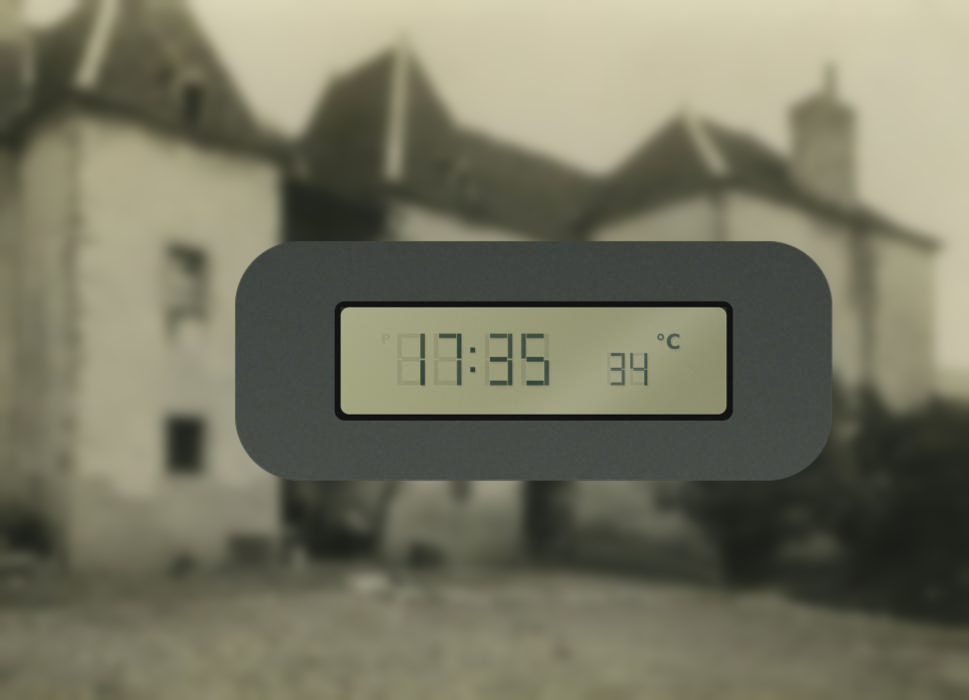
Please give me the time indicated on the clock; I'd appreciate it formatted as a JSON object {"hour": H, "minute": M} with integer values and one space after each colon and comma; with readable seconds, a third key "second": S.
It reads {"hour": 17, "minute": 35}
